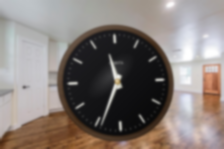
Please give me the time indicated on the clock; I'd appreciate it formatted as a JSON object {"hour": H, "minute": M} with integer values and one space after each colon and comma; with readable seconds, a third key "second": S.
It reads {"hour": 11, "minute": 34}
